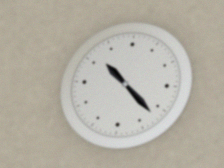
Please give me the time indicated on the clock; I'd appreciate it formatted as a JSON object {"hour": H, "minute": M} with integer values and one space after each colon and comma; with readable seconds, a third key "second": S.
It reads {"hour": 10, "minute": 22}
